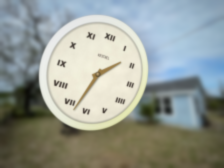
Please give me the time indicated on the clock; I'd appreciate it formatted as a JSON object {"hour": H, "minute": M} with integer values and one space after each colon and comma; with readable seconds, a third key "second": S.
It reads {"hour": 1, "minute": 33}
